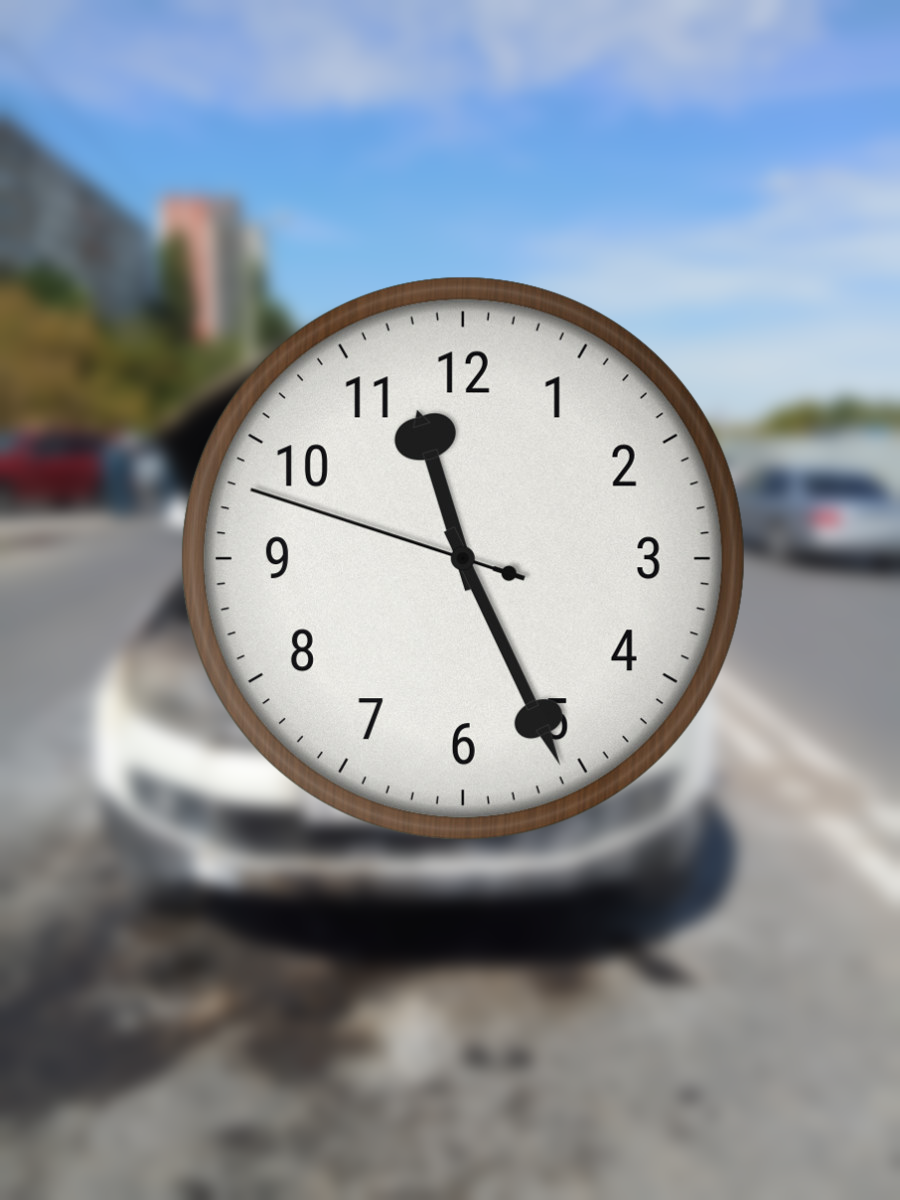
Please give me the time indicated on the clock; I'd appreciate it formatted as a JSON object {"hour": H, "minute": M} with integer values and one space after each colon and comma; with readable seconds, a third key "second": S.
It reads {"hour": 11, "minute": 25, "second": 48}
